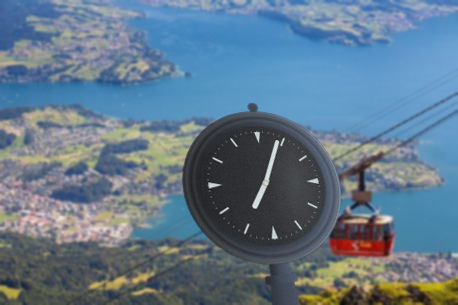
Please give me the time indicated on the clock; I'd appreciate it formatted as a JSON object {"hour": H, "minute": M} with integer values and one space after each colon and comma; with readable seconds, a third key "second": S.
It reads {"hour": 7, "minute": 4}
